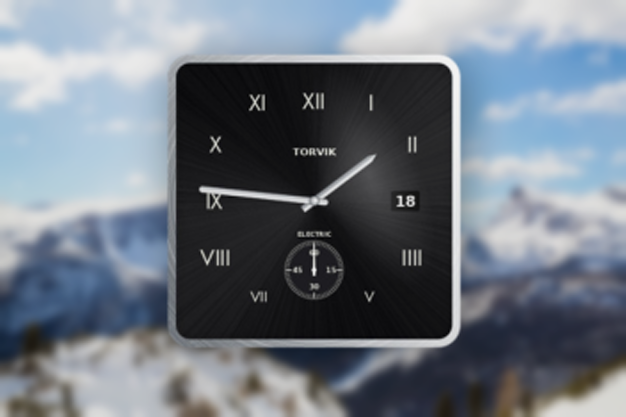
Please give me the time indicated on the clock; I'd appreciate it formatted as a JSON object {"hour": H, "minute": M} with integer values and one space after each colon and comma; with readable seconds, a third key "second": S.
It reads {"hour": 1, "minute": 46}
